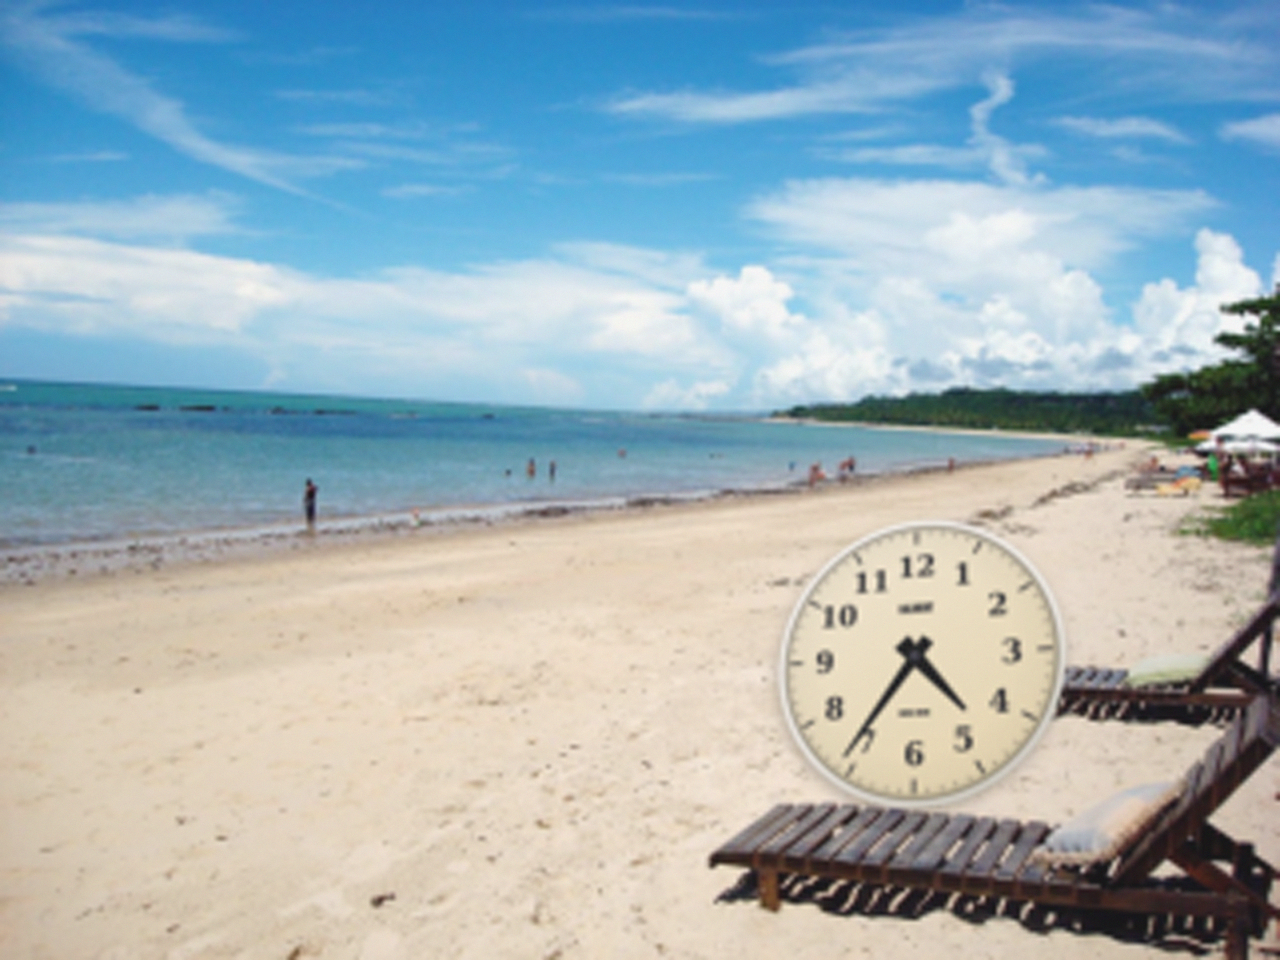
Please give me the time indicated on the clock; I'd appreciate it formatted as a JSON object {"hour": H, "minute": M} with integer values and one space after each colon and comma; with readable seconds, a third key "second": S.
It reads {"hour": 4, "minute": 36}
